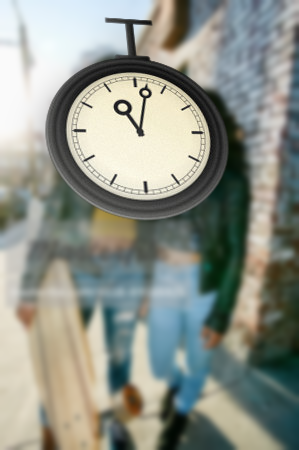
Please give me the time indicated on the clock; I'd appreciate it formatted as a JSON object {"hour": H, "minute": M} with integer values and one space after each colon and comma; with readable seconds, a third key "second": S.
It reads {"hour": 11, "minute": 2}
